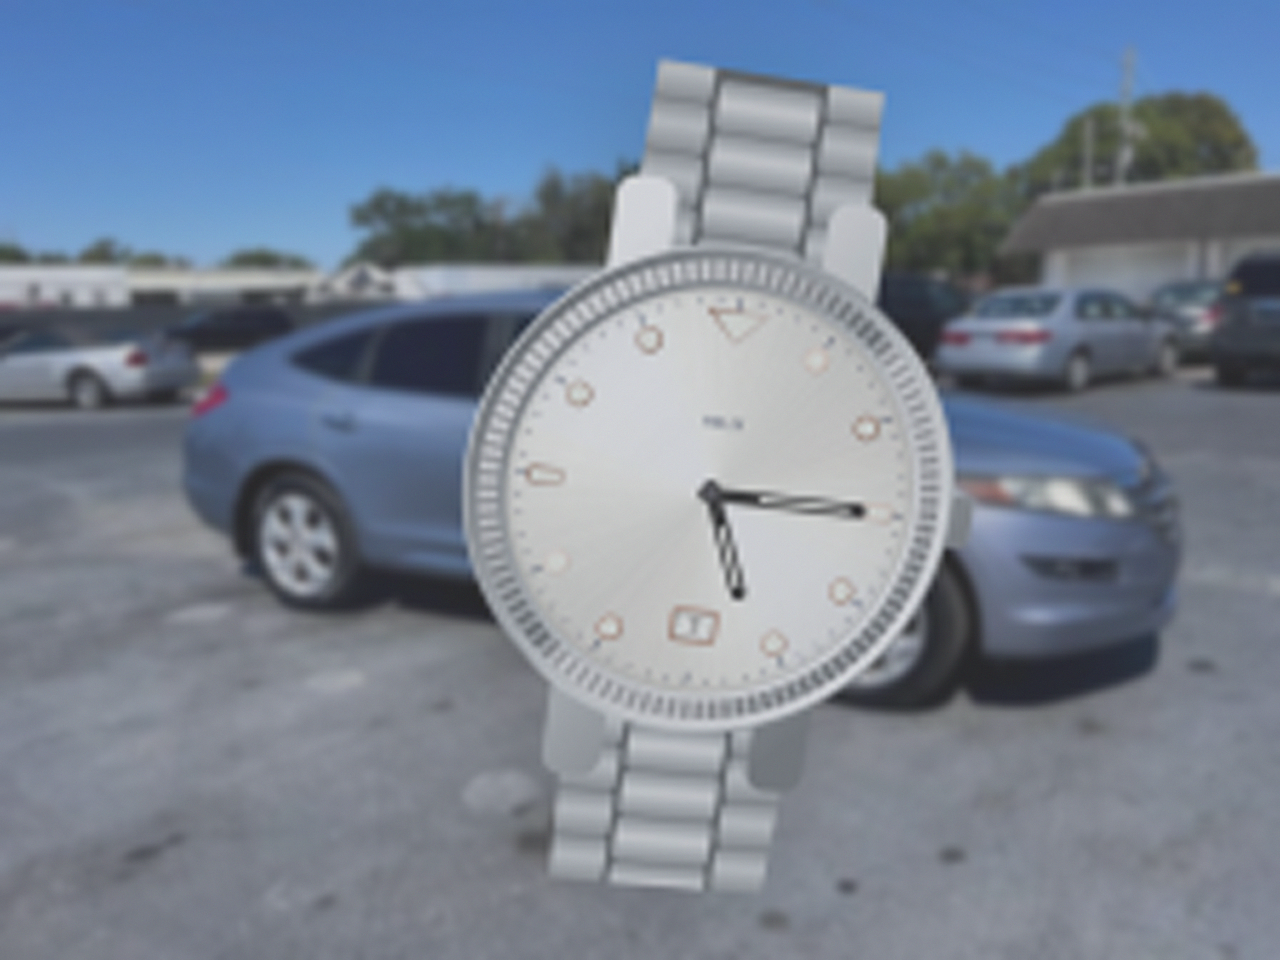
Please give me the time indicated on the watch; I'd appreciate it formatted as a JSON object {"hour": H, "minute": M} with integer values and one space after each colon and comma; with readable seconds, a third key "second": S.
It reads {"hour": 5, "minute": 15}
